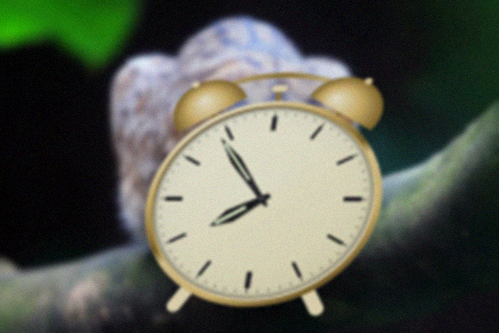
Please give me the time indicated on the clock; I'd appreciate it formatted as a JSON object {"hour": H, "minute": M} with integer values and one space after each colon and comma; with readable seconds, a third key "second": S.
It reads {"hour": 7, "minute": 54}
